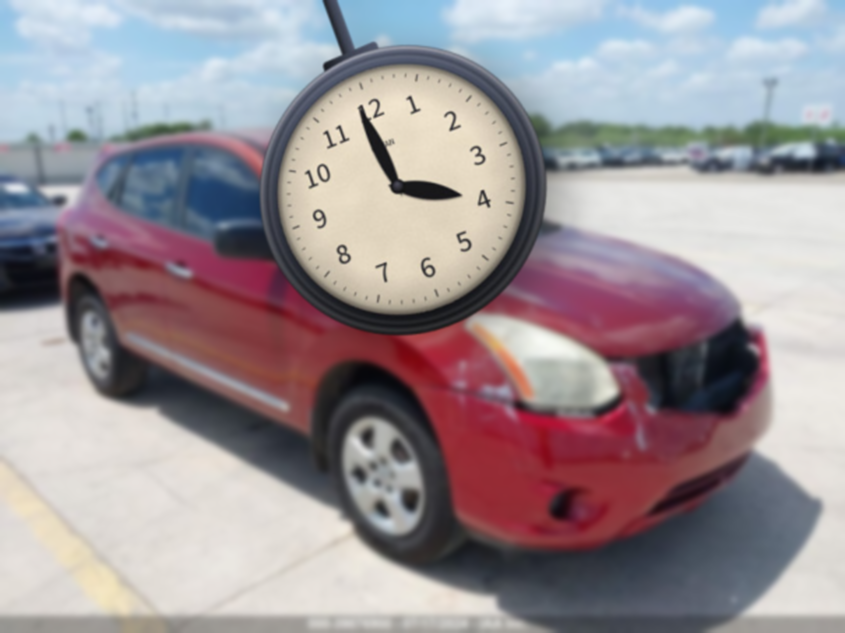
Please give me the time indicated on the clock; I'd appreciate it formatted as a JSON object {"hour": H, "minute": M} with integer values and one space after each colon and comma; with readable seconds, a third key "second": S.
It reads {"hour": 3, "minute": 59}
